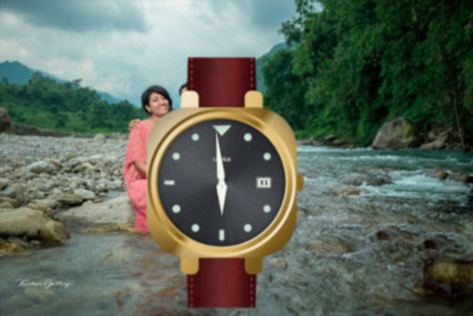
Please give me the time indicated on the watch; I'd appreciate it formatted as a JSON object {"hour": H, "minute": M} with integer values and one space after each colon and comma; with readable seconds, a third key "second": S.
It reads {"hour": 5, "minute": 59}
